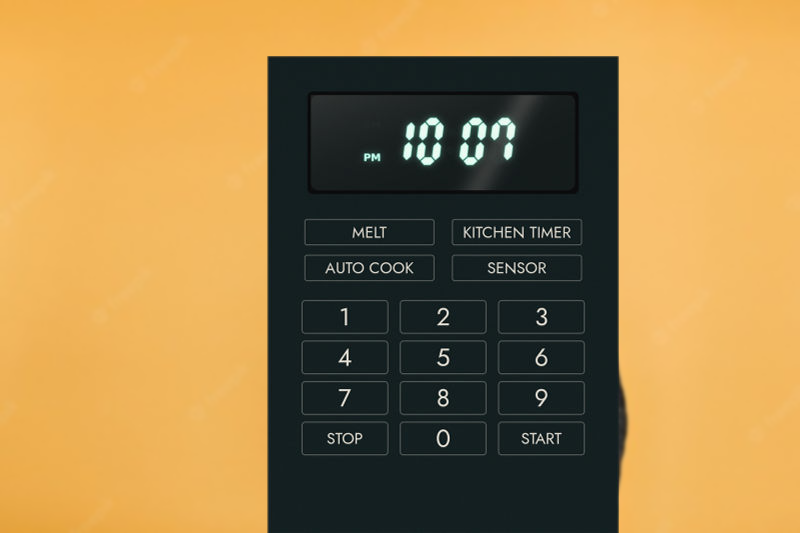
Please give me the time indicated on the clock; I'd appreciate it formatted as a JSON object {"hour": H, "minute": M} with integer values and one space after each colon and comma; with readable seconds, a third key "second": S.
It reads {"hour": 10, "minute": 7}
